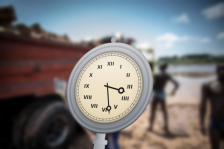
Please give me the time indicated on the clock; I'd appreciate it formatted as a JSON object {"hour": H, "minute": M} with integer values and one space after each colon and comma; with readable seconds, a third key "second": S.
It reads {"hour": 3, "minute": 28}
